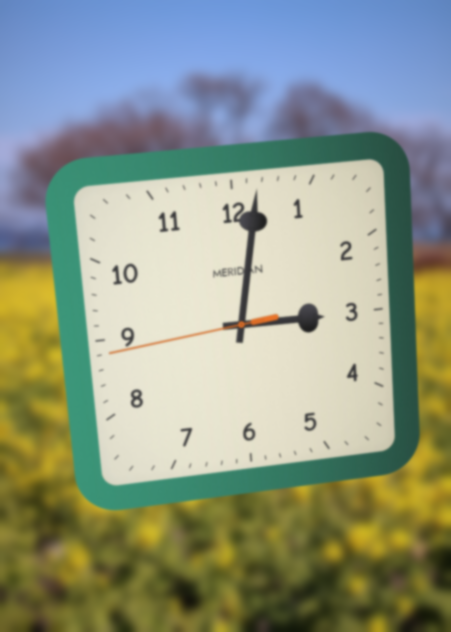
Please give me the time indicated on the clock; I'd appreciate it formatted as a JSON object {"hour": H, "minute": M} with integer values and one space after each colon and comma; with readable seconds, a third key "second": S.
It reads {"hour": 3, "minute": 1, "second": 44}
